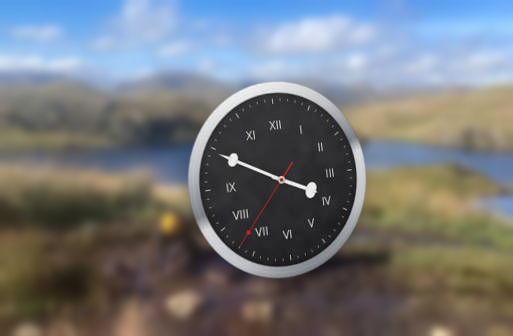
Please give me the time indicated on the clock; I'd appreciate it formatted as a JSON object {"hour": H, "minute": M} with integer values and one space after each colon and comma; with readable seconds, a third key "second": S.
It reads {"hour": 3, "minute": 49, "second": 37}
